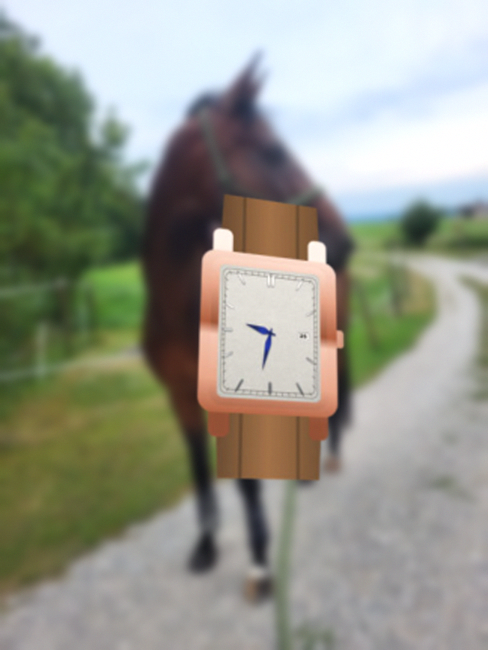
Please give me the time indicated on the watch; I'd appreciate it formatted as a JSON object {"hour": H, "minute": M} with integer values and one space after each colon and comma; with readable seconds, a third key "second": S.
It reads {"hour": 9, "minute": 32}
